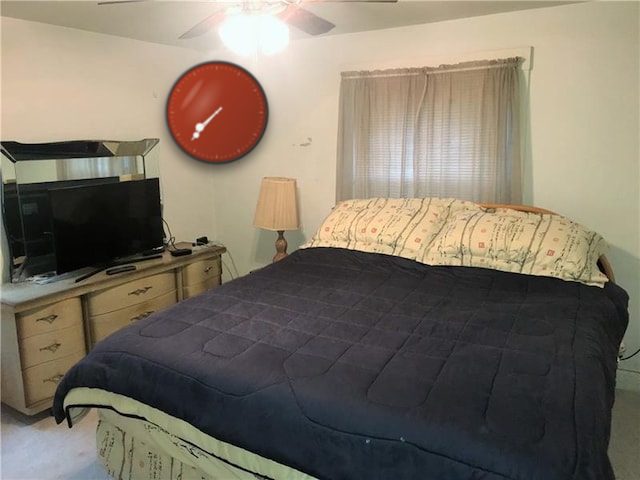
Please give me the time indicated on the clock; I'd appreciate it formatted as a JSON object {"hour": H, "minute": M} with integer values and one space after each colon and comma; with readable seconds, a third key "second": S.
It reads {"hour": 7, "minute": 37}
